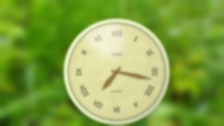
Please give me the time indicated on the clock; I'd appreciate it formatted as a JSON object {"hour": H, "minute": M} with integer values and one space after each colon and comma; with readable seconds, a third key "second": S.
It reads {"hour": 7, "minute": 17}
